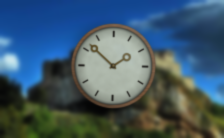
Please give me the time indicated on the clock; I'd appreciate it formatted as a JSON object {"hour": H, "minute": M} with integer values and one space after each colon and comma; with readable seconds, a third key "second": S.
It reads {"hour": 1, "minute": 52}
